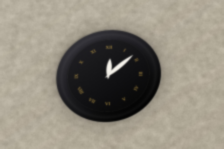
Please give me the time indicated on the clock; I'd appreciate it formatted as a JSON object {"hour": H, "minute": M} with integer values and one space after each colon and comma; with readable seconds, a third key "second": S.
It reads {"hour": 12, "minute": 8}
